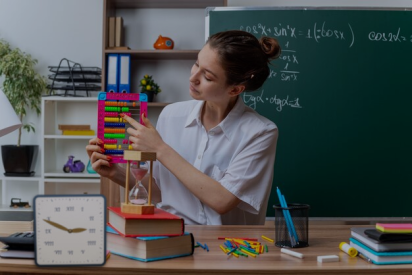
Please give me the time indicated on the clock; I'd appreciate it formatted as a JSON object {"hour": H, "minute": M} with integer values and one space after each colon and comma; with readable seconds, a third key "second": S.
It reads {"hour": 2, "minute": 49}
